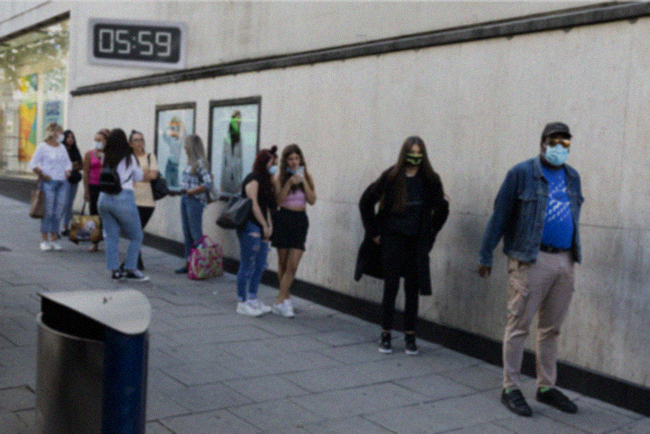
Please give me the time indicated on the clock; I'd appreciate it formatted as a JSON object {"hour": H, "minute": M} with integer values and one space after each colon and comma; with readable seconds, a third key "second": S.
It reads {"hour": 5, "minute": 59}
